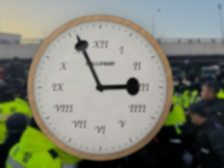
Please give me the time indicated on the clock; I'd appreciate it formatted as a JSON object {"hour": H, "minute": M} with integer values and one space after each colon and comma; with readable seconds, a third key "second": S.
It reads {"hour": 2, "minute": 56}
